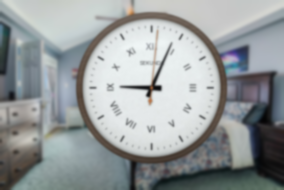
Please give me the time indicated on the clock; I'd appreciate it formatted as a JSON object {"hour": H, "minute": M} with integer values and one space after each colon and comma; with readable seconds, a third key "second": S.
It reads {"hour": 9, "minute": 4, "second": 1}
